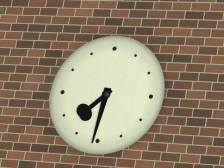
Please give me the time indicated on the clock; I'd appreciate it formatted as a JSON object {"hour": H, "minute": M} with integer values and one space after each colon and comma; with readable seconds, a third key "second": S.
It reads {"hour": 7, "minute": 31}
